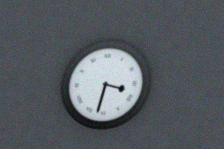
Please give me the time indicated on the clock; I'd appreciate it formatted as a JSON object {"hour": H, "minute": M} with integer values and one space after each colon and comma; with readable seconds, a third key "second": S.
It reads {"hour": 3, "minute": 32}
